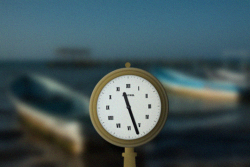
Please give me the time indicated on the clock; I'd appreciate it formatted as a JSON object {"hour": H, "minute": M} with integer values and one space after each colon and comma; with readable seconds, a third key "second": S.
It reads {"hour": 11, "minute": 27}
